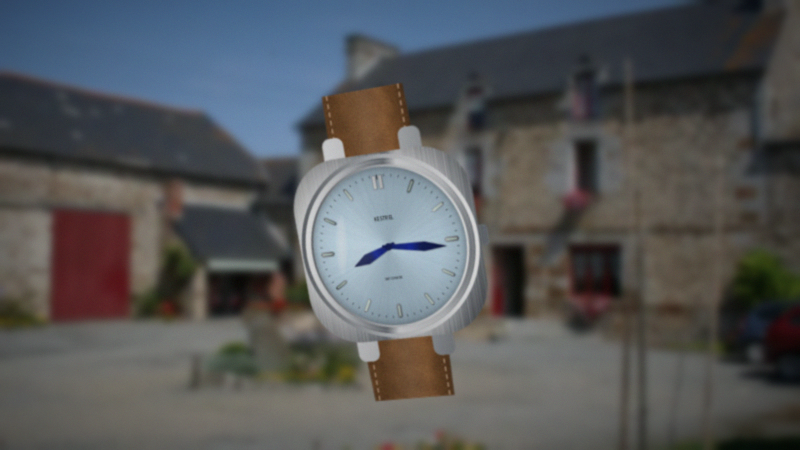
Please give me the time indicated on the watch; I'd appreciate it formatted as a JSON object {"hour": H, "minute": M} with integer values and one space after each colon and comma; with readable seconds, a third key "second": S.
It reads {"hour": 8, "minute": 16}
